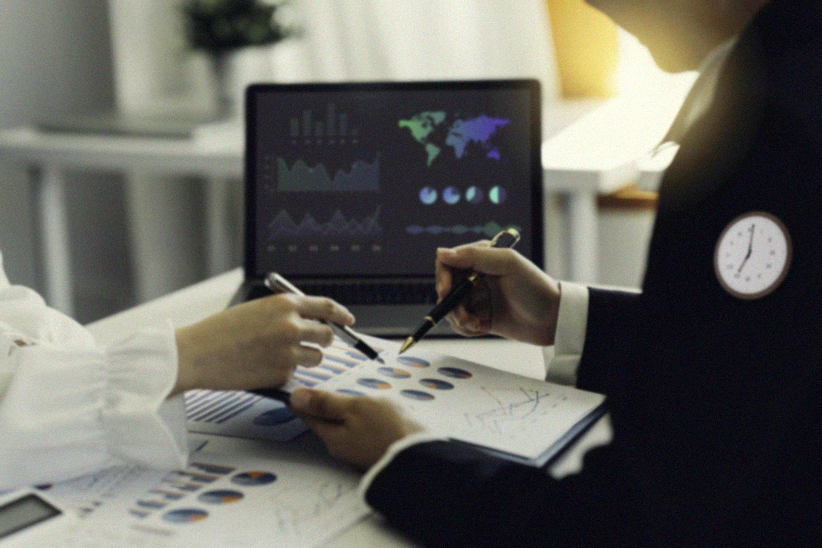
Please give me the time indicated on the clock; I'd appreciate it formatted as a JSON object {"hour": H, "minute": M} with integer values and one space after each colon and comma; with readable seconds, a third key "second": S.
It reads {"hour": 7, "minute": 1}
